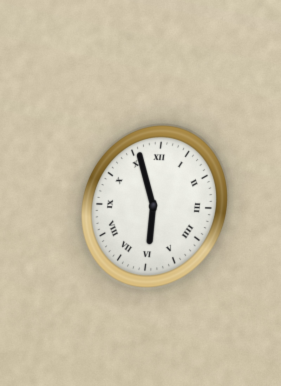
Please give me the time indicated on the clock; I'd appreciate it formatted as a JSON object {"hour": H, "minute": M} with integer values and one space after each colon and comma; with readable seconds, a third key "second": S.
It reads {"hour": 5, "minute": 56}
